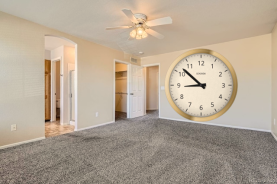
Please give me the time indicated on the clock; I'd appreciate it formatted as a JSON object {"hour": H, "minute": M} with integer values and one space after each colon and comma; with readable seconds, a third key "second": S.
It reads {"hour": 8, "minute": 52}
